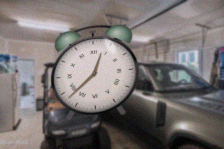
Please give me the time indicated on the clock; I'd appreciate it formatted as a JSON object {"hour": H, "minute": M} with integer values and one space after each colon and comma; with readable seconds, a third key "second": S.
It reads {"hour": 12, "minute": 38}
